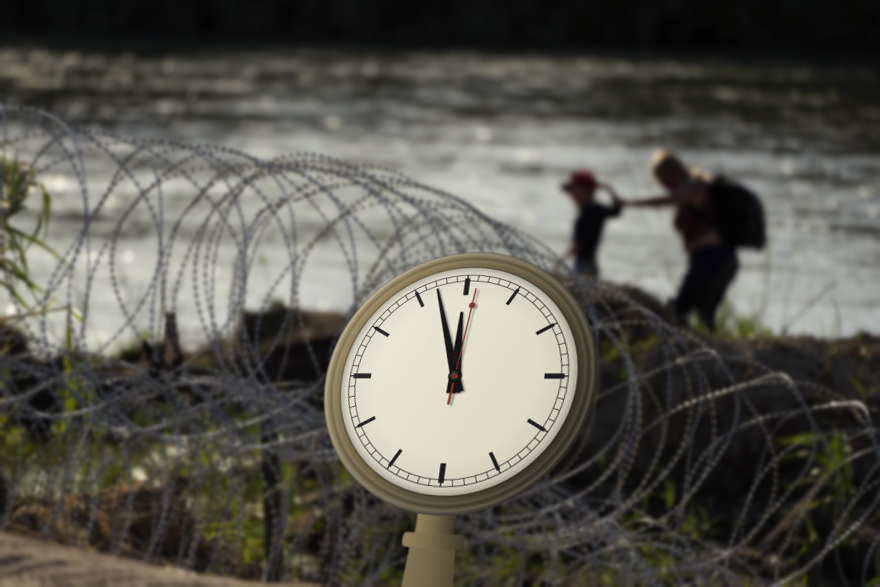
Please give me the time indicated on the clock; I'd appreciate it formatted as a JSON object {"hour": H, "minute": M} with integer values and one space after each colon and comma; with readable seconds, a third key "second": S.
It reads {"hour": 11, "minute": 57, "second": 1}
